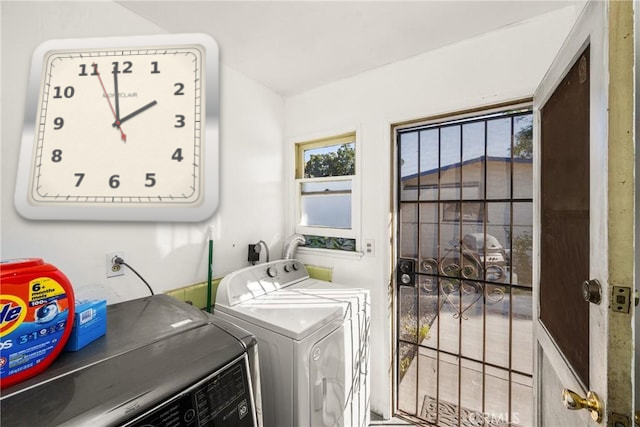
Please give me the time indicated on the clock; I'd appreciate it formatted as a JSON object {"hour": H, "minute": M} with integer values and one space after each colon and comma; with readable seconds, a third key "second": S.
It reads {"hour": 1, "minute": 58, "second": 56}
